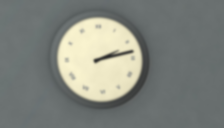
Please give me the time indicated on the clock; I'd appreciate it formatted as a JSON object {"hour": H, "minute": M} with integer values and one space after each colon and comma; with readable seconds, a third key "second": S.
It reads {"hour": 2, "minute": 13}
